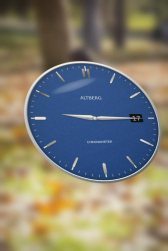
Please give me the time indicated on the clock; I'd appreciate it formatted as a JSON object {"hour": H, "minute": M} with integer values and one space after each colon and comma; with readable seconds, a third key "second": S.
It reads {"hour": 9, "minute": 15}
